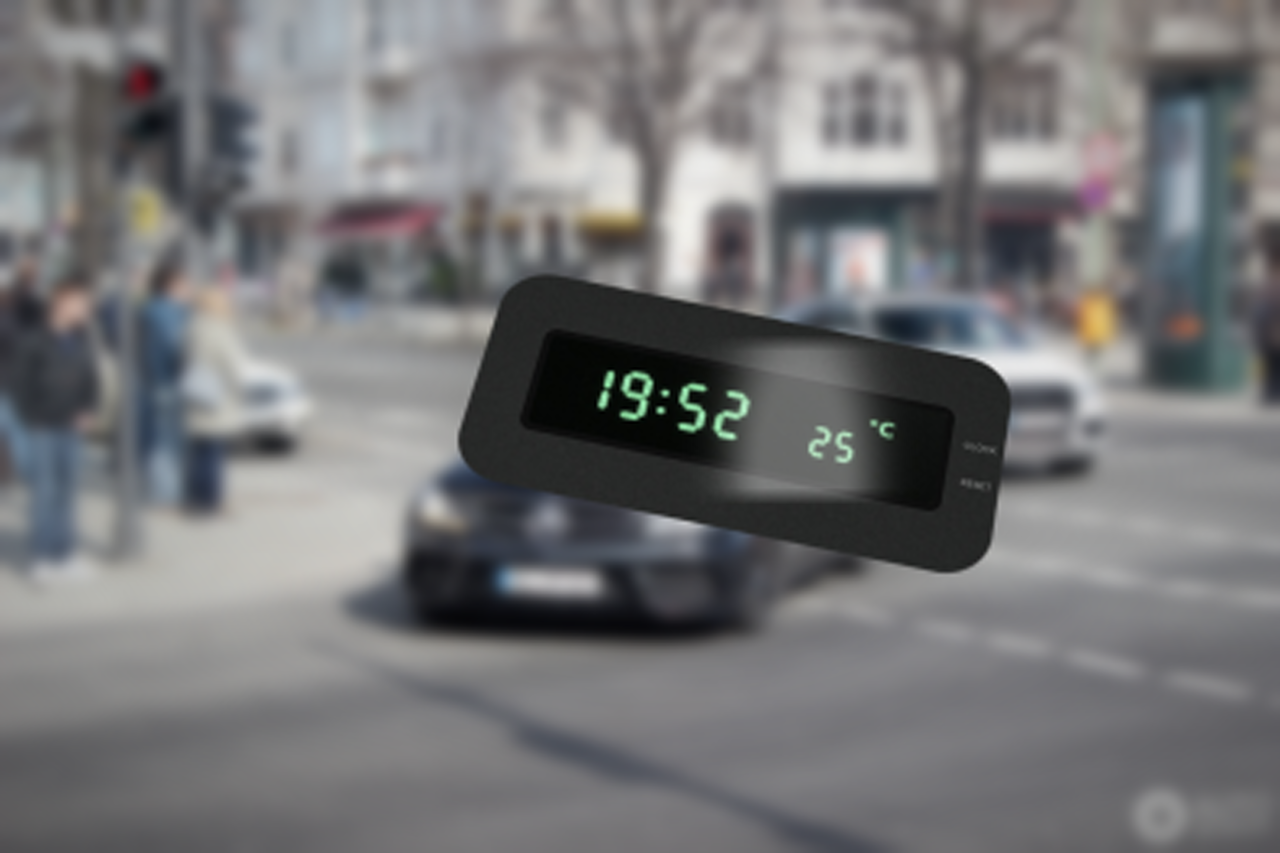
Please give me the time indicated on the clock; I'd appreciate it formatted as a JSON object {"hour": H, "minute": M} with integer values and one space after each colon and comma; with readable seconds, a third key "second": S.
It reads {"hour": 19, "minute": 52}
